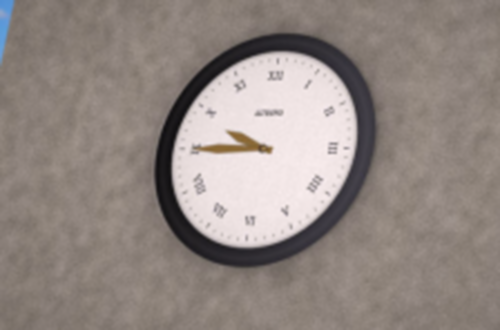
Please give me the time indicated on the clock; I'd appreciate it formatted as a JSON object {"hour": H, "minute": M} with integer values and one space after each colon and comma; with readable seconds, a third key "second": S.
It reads {"hour": 9, "minute": 45}
